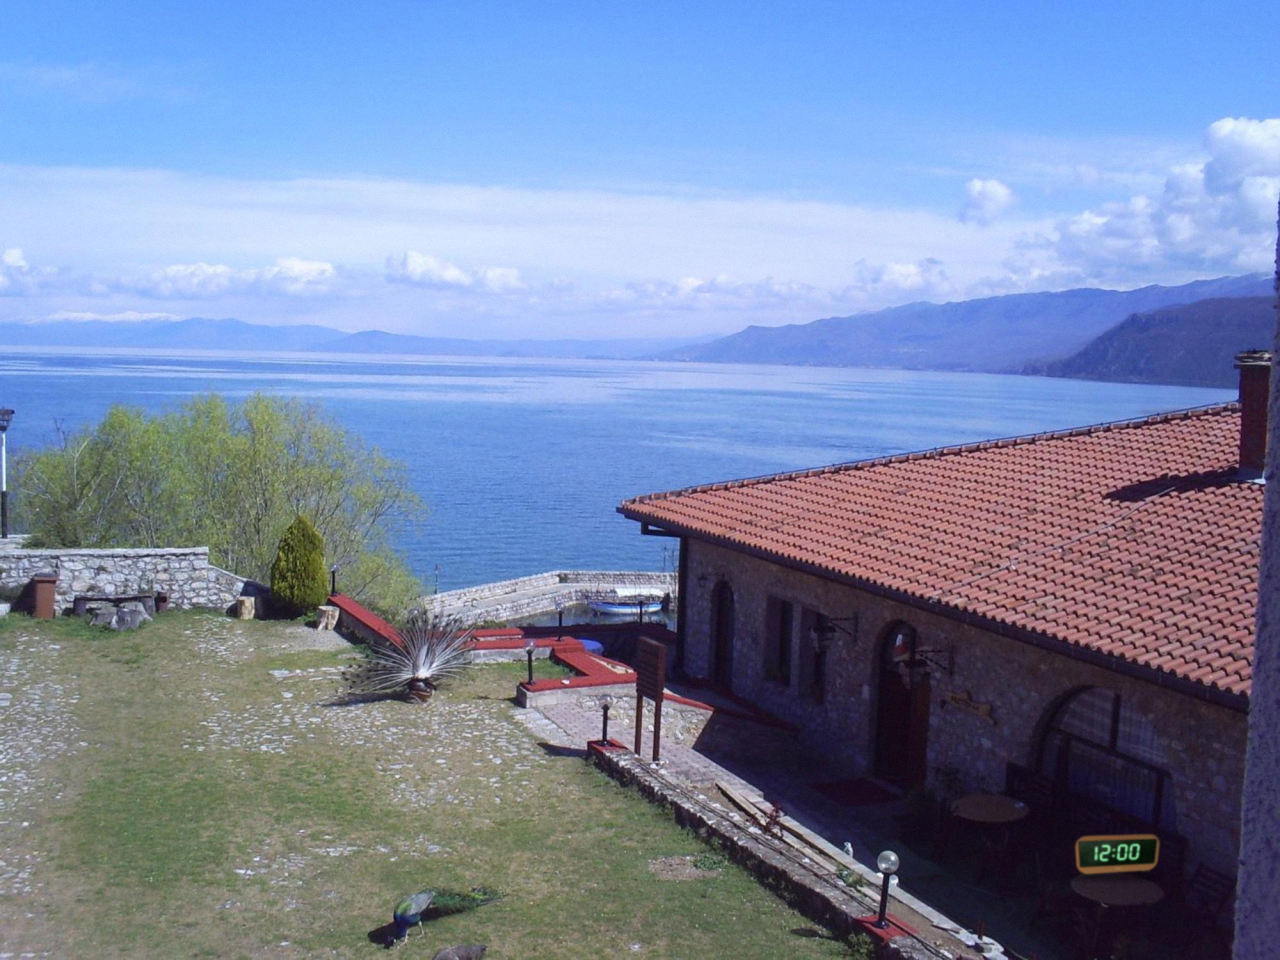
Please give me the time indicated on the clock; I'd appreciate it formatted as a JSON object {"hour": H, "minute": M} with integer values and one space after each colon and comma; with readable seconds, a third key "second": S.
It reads {"hour": 12, "minute": 0}
